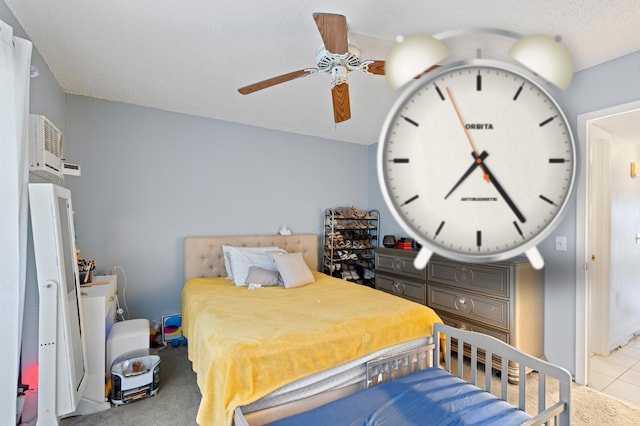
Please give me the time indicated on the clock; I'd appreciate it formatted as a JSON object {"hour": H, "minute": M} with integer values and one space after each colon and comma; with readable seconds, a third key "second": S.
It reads {"hour": 7, "minute": 23, "second": 56}
